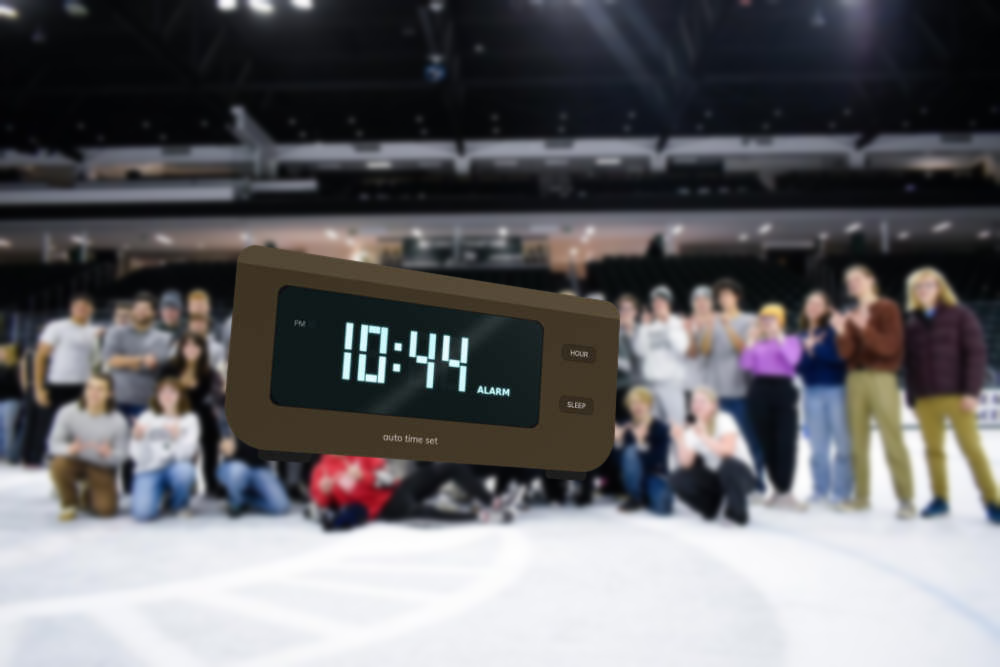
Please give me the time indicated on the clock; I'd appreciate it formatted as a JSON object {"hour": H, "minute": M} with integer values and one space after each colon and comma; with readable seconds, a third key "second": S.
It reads {"hour": 10, "minute": 44}
